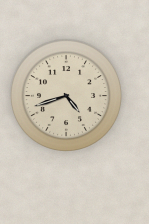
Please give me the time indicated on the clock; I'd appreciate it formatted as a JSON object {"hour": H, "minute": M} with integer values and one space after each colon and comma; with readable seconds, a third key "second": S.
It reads {"hour": 4, "minute": 42}
